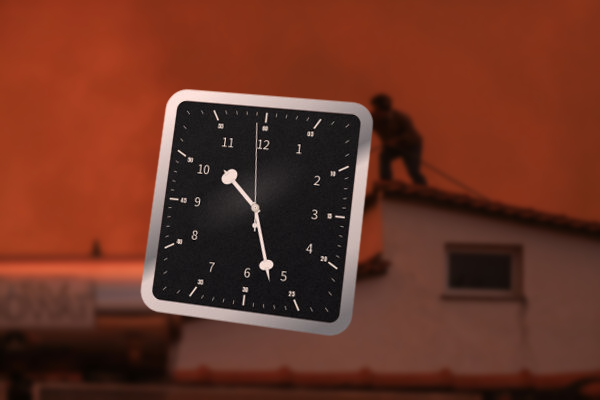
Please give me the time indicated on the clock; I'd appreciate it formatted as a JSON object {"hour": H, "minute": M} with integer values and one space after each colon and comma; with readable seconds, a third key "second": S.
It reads {"hour": 10, "minute": 26, "second": 59}
